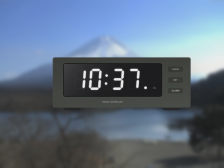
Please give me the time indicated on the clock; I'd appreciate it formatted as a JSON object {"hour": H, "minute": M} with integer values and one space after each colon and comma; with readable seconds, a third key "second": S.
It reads {"hour": 10, "minute": 37}
